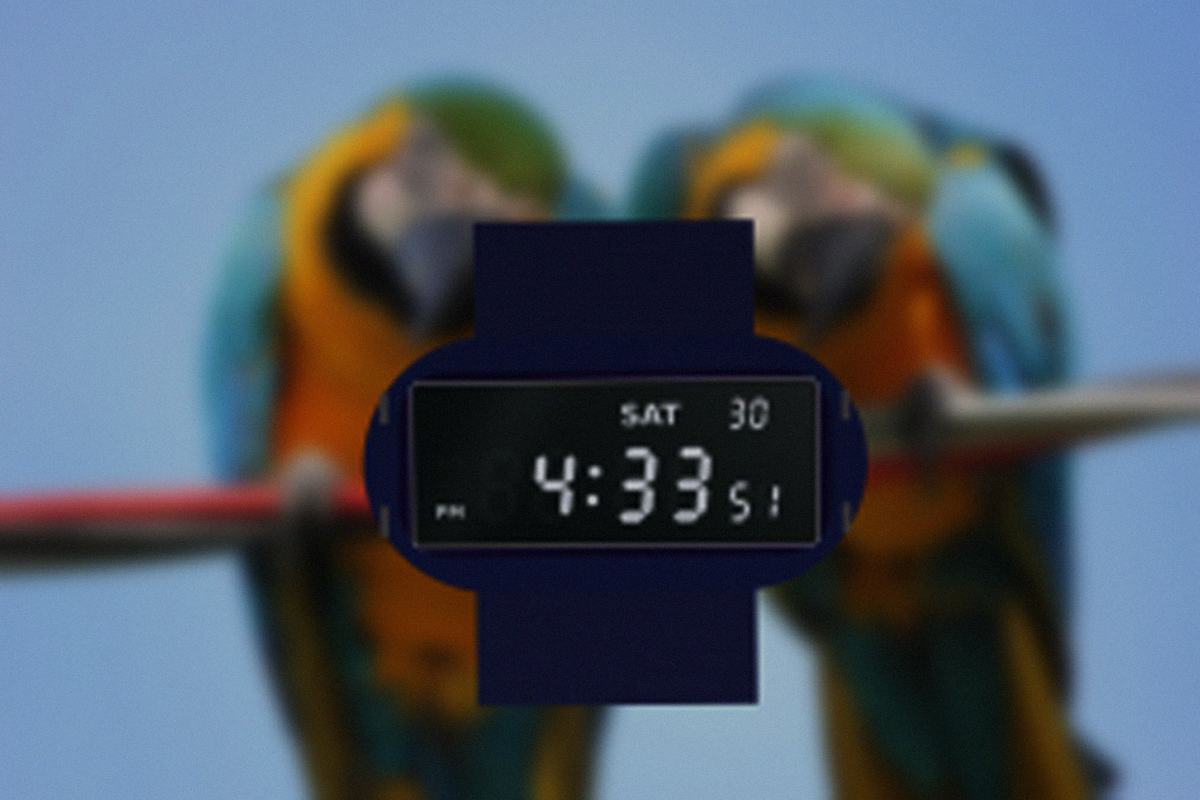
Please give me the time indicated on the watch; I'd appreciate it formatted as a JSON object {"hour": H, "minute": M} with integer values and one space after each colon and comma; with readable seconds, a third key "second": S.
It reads {"hour": 4, "minute": 33, "second": 51}
